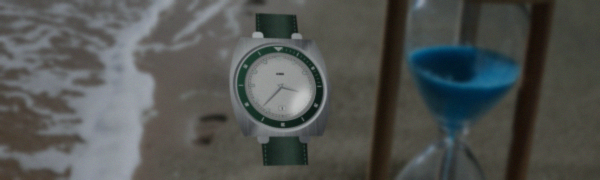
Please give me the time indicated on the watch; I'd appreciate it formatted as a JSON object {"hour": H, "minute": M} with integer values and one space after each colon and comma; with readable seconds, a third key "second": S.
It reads {"hour": 3, "minute": 37}
